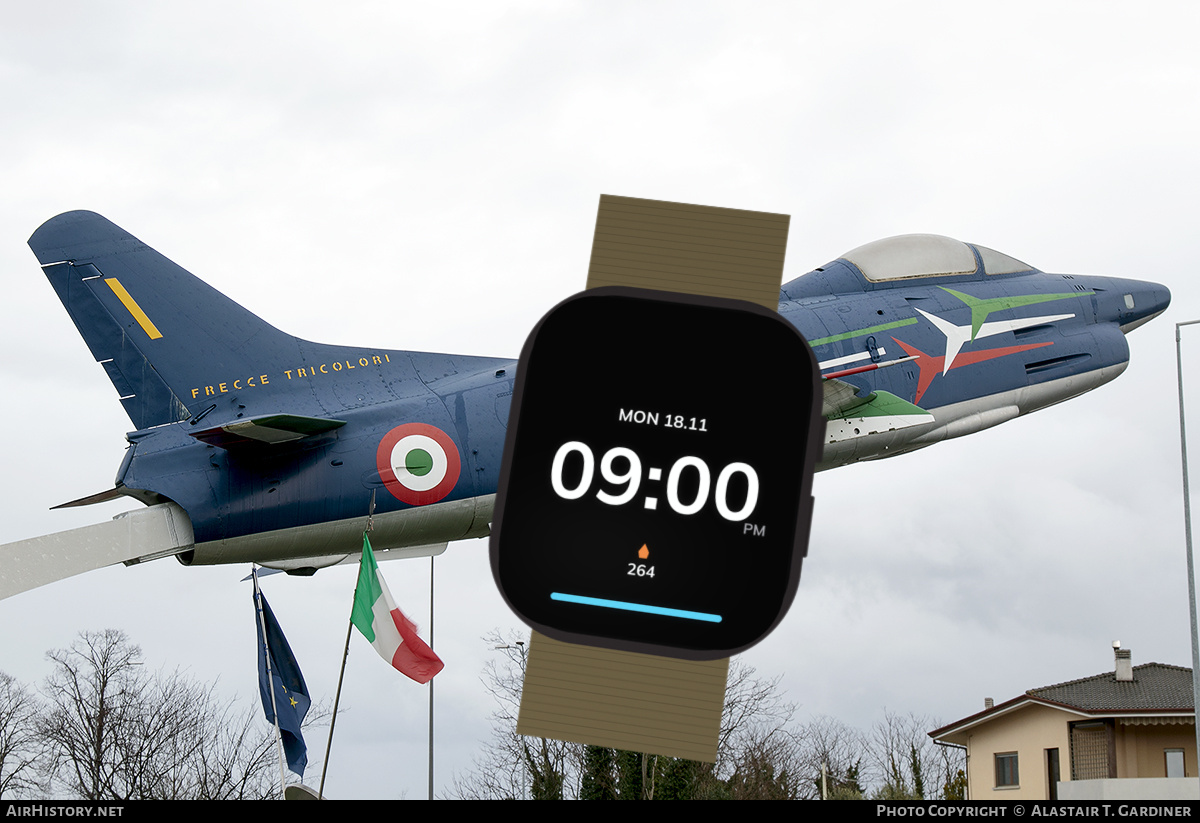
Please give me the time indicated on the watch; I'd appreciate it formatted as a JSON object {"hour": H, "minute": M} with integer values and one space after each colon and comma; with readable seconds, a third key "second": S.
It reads {"hour": 9, "minute": 0}
